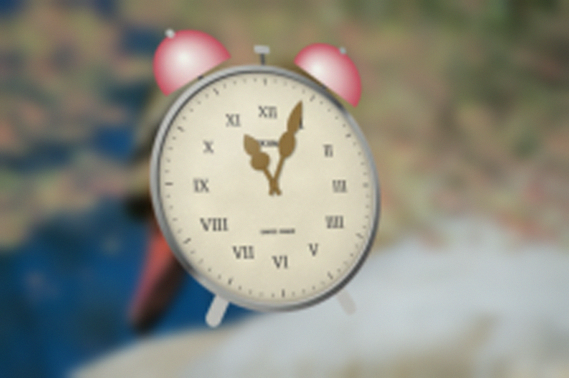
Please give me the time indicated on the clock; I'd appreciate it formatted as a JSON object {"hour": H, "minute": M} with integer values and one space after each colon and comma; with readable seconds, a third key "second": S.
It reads {"hour": 11, "minute": 4}
